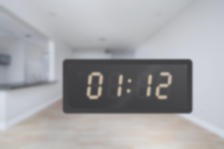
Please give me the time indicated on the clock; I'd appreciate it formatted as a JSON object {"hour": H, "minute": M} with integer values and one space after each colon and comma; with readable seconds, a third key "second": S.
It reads {"hour": 1, "minute": 12}
